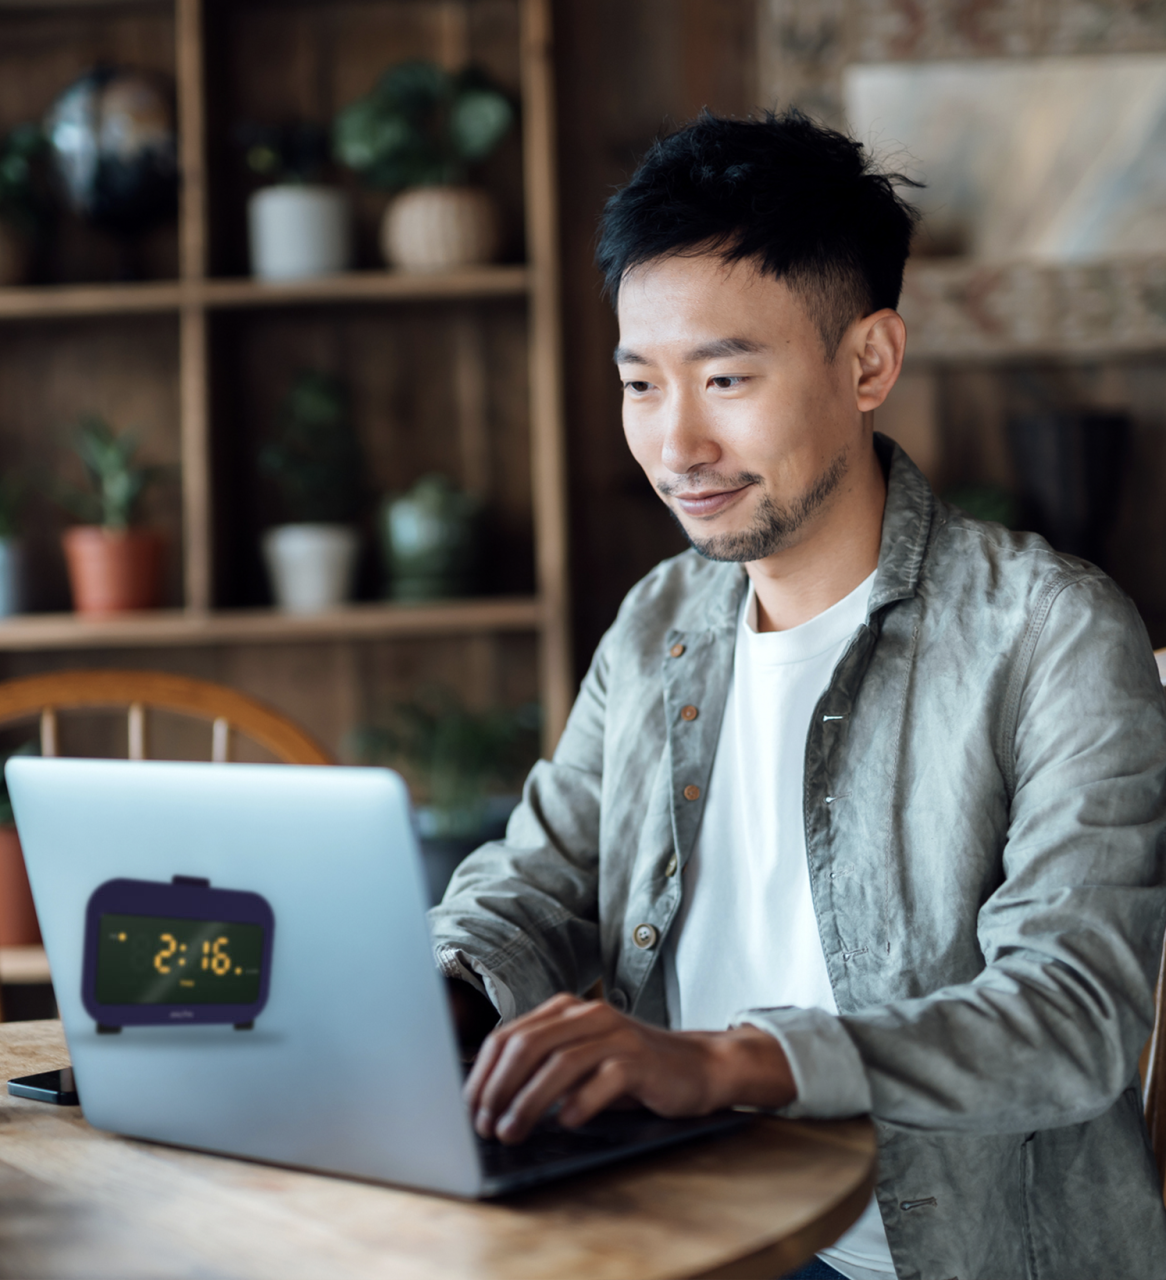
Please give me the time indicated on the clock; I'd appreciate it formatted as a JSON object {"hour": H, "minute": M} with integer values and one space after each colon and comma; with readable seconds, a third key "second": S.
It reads {"hour": 2, "minute": 16}
